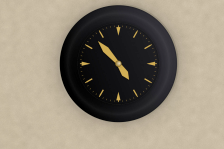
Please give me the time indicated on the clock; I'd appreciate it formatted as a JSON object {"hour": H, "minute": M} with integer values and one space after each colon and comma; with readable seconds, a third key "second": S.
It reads {"hour": 4, "minute": 53}
